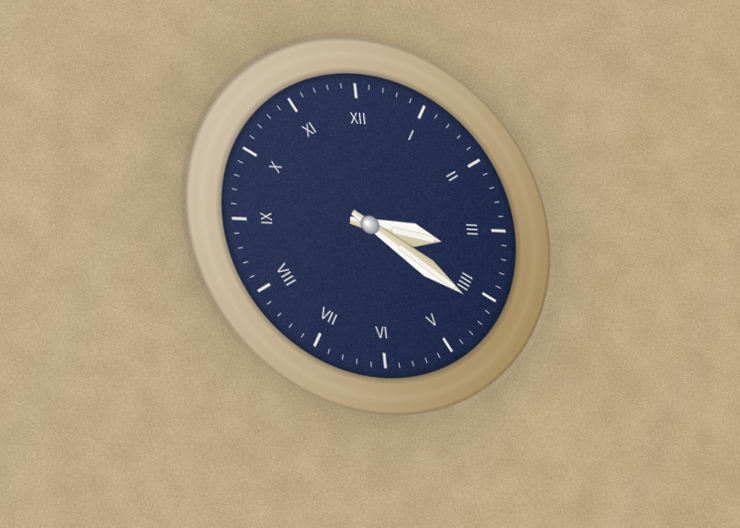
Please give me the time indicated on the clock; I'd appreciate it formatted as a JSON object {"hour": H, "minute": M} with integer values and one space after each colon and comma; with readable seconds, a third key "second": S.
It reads {"hour": 3, "minute": 21}
